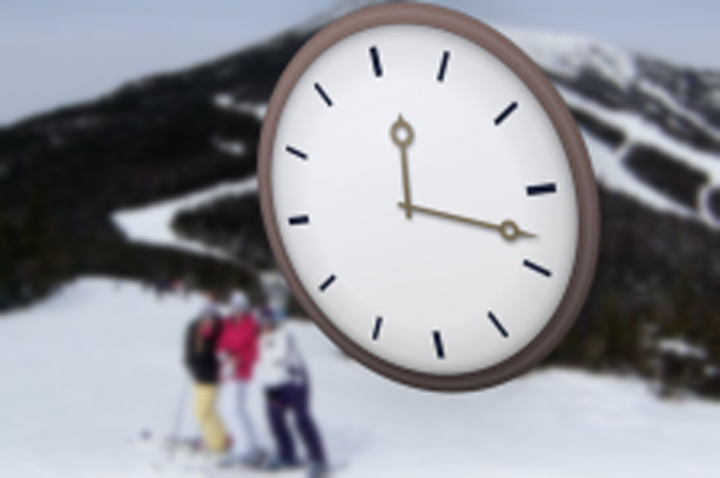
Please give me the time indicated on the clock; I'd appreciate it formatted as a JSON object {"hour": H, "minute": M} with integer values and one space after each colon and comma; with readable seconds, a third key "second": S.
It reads {"hour": 12, "minute": 18}
